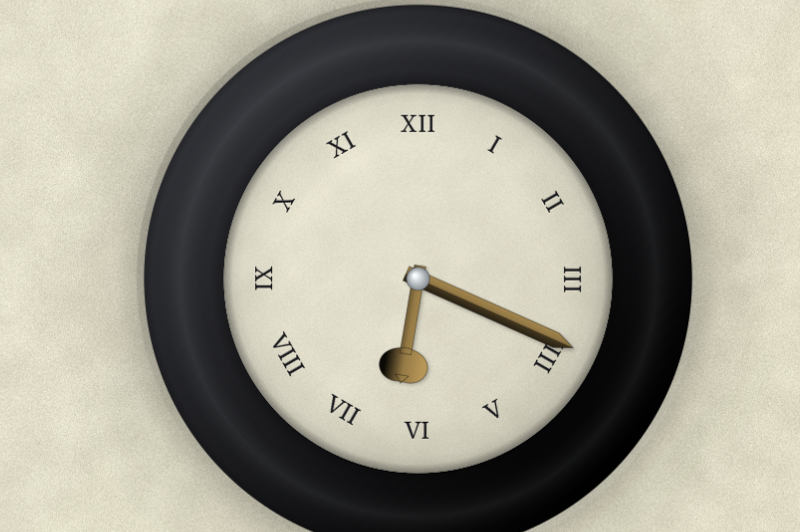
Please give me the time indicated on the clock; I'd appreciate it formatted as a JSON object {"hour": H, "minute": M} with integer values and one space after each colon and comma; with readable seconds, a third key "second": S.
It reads {"hour": 6, "minute": 19}
